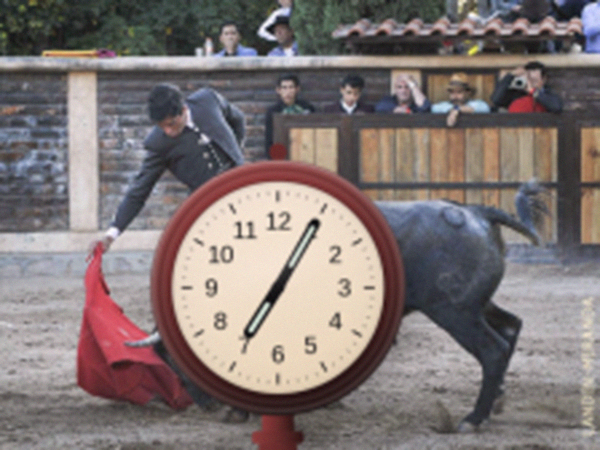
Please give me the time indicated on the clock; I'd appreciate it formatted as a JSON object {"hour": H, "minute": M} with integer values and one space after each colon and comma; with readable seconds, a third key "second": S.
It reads {"hour": 7, "minute": 5}
